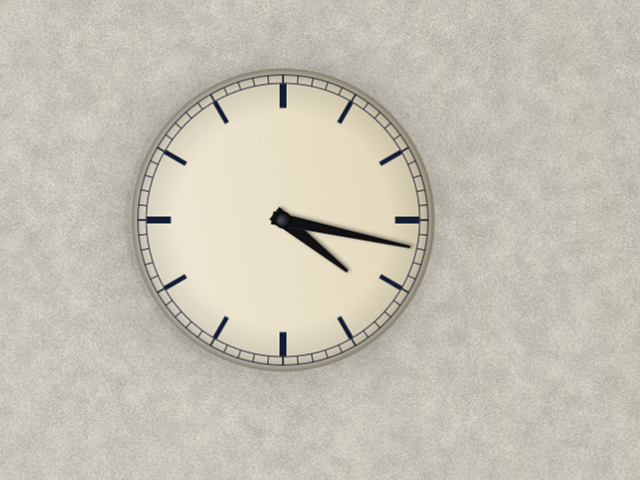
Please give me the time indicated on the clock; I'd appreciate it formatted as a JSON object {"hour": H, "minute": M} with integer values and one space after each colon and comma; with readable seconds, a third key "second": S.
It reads {"hour": 4, "minute": 17}
